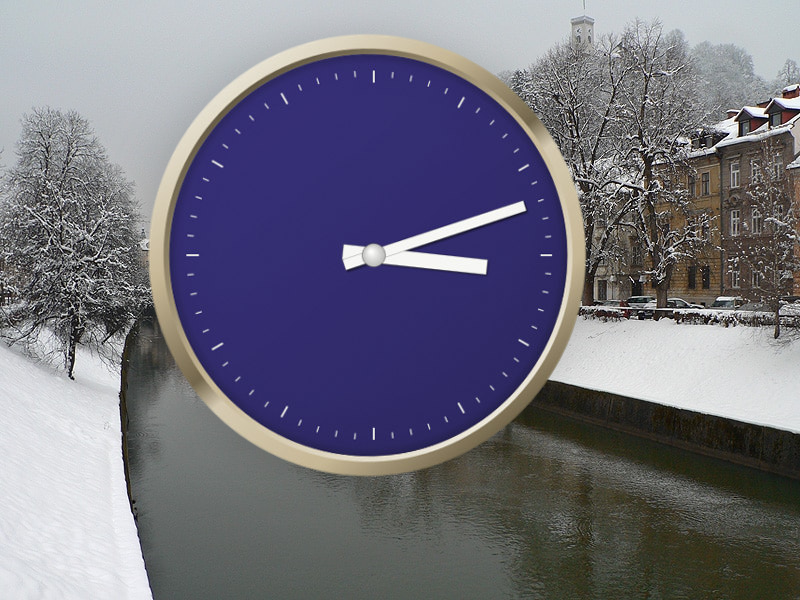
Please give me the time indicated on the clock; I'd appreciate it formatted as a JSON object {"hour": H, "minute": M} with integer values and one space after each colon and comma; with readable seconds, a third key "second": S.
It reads {"hour": 3, "minute": 12}
